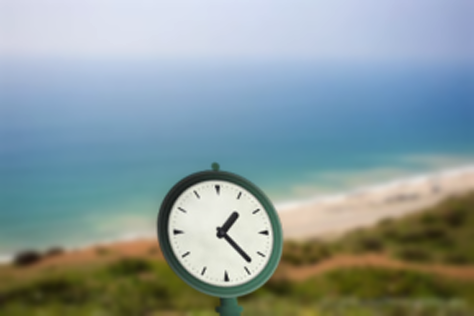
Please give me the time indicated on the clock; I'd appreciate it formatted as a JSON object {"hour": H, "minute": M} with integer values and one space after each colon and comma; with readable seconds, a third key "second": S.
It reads {"hour": 1, "minute": 23}
